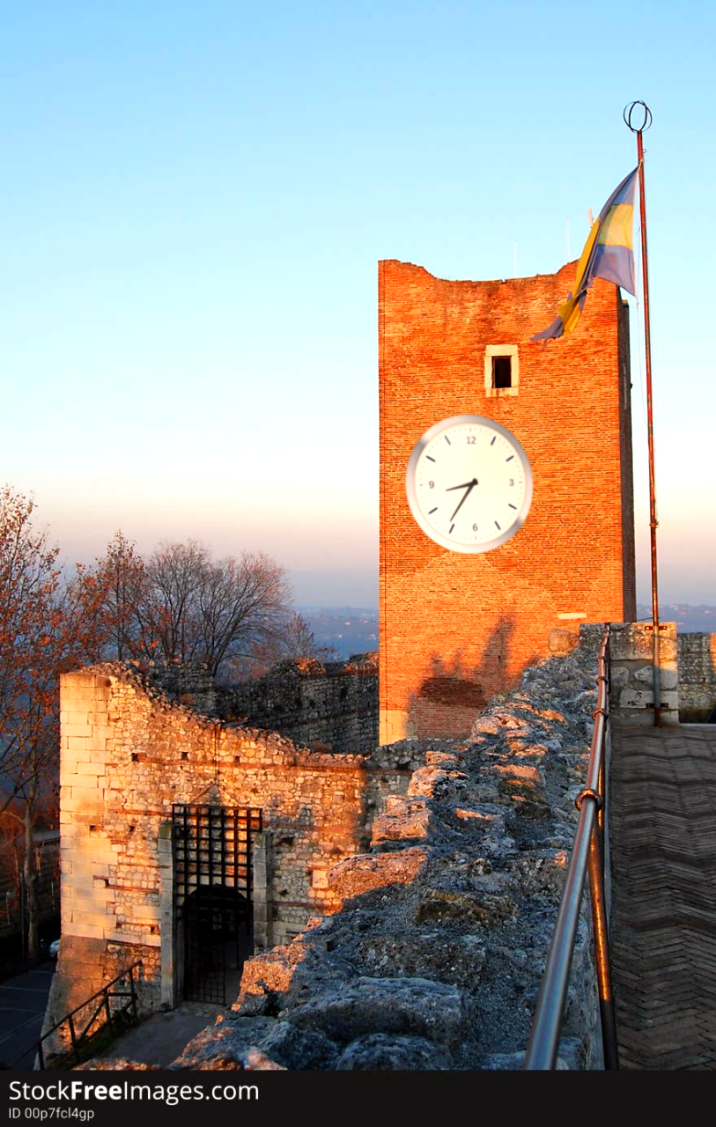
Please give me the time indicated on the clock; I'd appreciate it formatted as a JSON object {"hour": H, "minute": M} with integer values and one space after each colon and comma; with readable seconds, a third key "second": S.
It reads {"hour": 8, "minute": 36}
